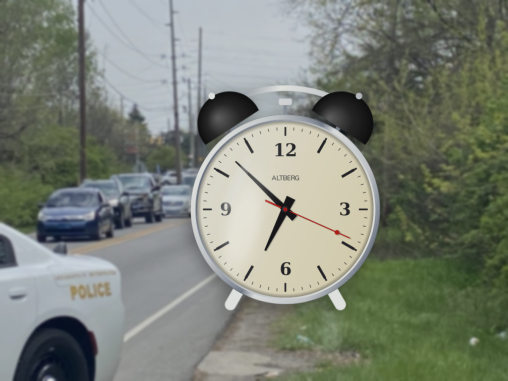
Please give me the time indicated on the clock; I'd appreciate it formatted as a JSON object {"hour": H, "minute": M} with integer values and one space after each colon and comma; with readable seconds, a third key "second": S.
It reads {"hour": 6, "minute": 52, "second": 19}
